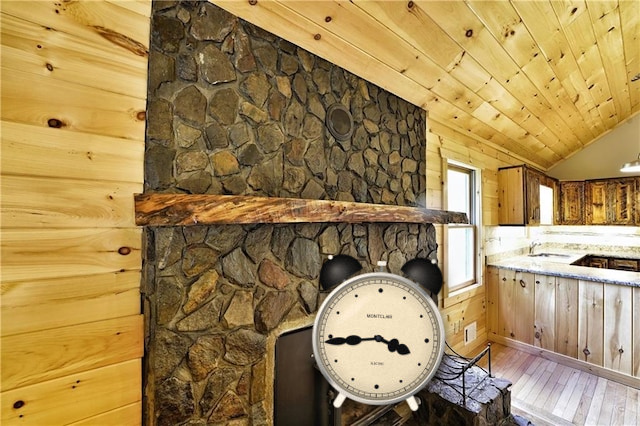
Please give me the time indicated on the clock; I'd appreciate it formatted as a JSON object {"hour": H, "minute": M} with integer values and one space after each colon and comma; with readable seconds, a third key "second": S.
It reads {"hour": 3, "minute": 44}
